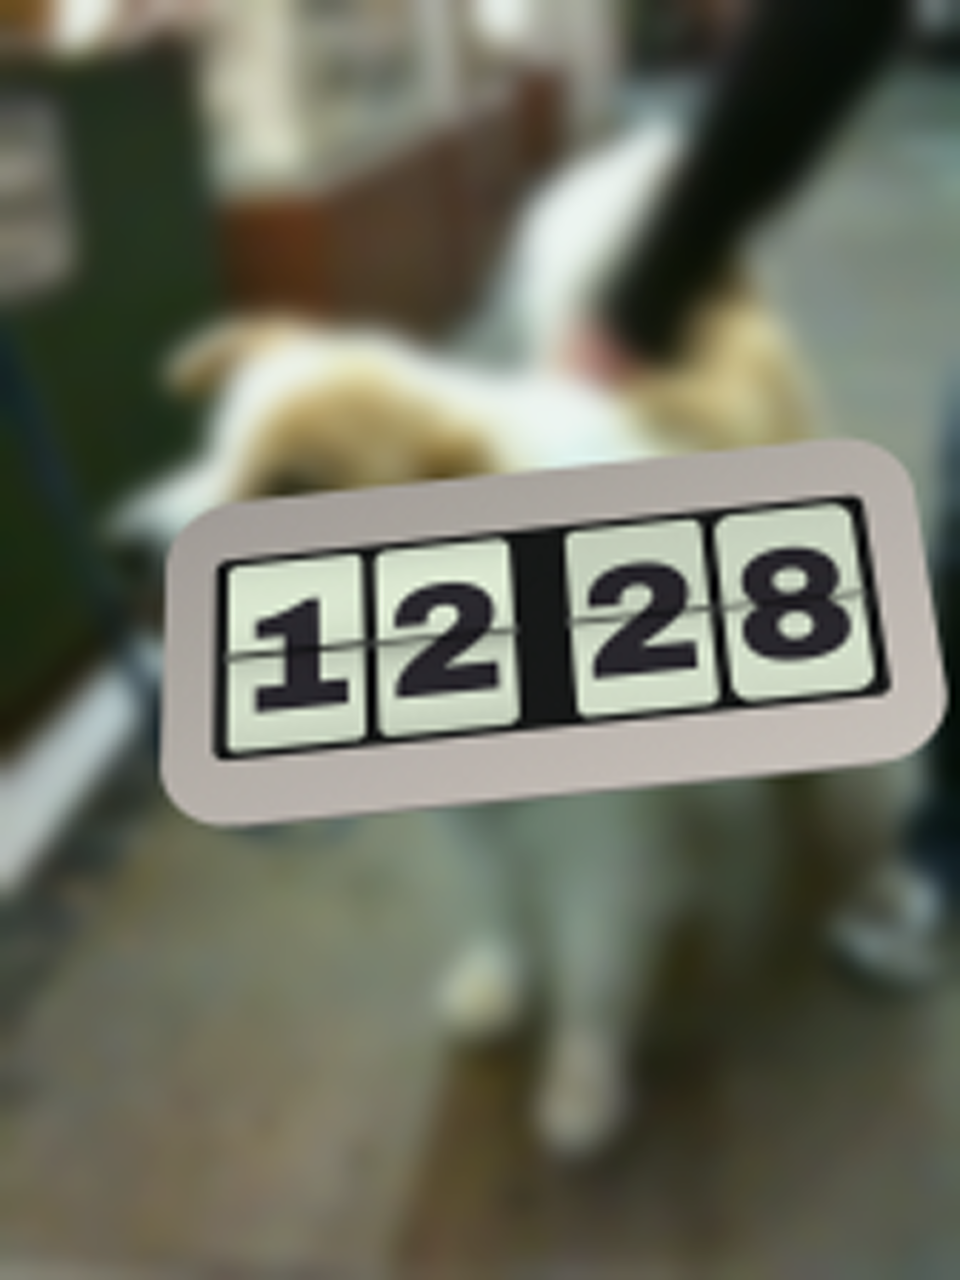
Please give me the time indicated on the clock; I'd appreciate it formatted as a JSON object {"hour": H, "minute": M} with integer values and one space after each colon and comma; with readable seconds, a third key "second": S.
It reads {"hour": 12, "minute": 28}
